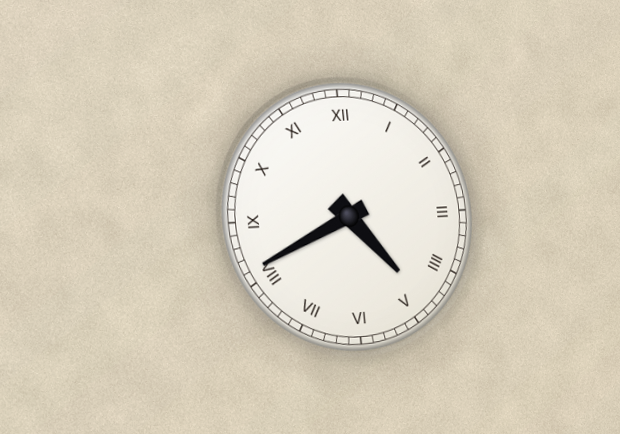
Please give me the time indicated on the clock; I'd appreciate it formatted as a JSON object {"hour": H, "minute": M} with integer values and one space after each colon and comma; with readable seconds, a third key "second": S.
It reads {"hour": 4, "minute": 41}
